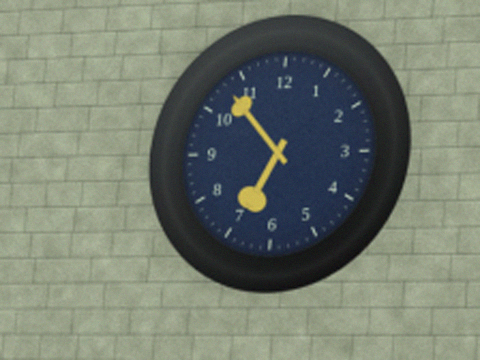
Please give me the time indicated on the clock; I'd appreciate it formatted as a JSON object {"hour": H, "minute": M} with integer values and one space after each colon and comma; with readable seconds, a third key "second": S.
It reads {"hour": 6, "minute": 53}
